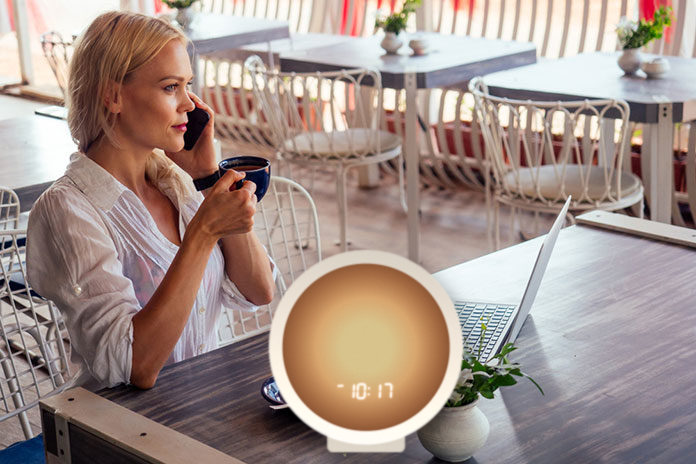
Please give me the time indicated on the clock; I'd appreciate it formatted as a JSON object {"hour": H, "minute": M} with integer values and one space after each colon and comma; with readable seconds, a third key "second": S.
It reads {"hour": 10, "minute": 17}
